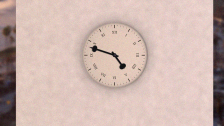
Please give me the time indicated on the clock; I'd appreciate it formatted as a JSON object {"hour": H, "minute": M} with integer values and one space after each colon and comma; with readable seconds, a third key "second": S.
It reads {"hour": 4, "minute": 48}
